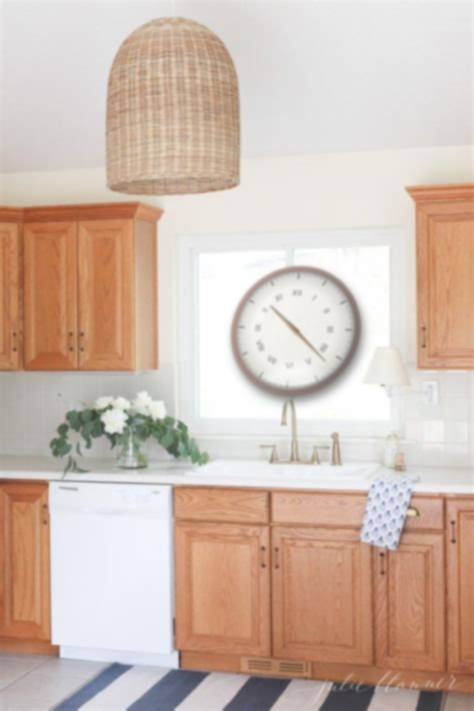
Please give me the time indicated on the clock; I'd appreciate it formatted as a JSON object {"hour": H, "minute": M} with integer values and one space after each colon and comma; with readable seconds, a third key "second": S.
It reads {"hour": 10, "minute": 22}
